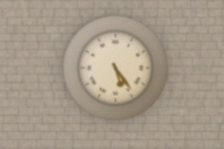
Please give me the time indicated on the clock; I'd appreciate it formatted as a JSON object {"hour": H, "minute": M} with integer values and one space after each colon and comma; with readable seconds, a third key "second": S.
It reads {"hour": 5, "minute": 24}
